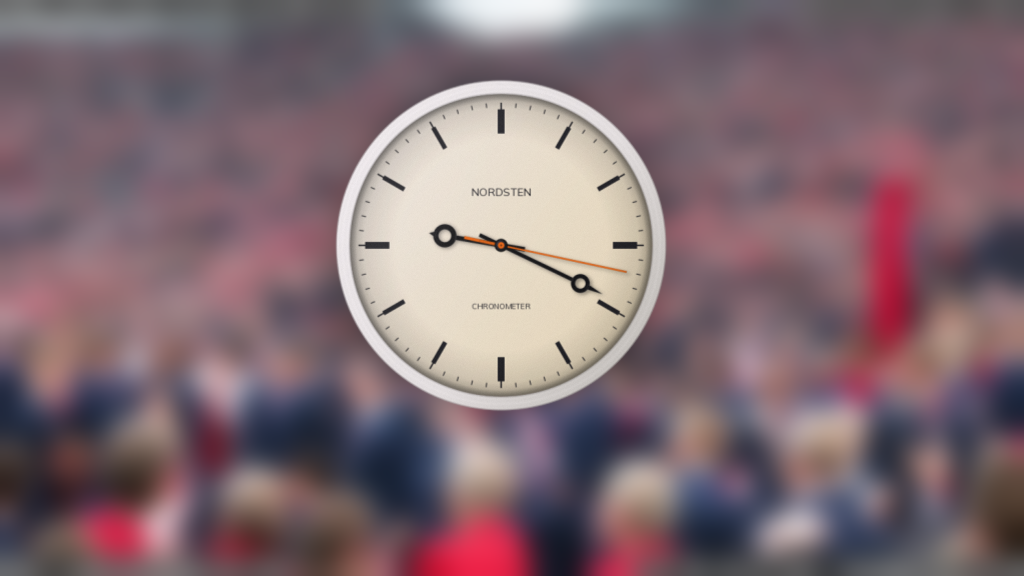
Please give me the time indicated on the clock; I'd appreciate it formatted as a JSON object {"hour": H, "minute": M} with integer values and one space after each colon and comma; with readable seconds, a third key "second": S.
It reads {"hour": 9, "minute": 19, "second": 17}
